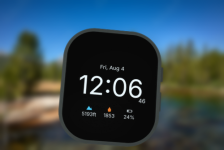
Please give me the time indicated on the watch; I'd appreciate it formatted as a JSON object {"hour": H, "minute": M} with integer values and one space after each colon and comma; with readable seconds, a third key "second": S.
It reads {"hour": 12, "minute": 6}
